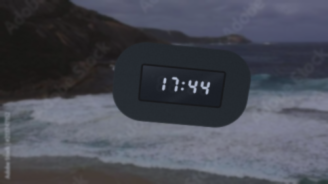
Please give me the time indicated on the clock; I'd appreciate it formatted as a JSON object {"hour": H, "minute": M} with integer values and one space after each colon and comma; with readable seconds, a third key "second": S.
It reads {"hour": 17, "minute": 44}
